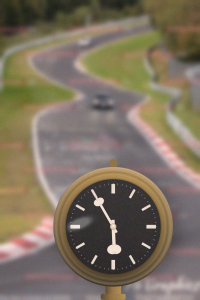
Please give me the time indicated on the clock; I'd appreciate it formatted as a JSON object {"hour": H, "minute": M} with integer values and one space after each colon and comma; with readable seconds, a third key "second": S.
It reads {"hour": 5, "minute": 55}
